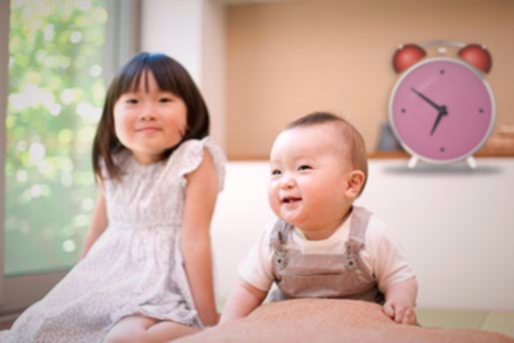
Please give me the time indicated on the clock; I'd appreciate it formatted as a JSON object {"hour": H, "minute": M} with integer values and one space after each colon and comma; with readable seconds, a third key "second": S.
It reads {"hour": 6, "minute": 51}
